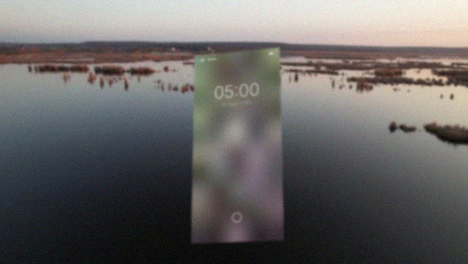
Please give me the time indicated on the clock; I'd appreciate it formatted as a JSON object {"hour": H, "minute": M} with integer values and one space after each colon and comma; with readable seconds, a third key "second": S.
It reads {"hour": 5, "minute": 0}
